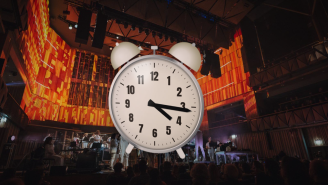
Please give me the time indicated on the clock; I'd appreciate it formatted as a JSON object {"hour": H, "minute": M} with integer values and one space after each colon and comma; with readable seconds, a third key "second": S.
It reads {"hour": 4, "minute": 16}
